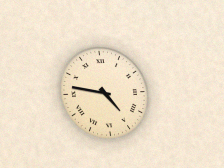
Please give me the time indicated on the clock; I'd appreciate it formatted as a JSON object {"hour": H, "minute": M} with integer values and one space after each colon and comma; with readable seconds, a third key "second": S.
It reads {"hour": 4, "minute": 47}
